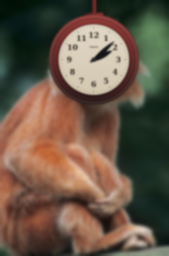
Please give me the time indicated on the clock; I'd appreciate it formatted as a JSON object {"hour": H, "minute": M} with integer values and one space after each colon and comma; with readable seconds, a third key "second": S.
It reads {"hour": 2, "minute": 8}
